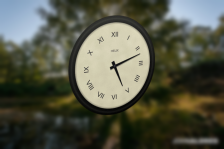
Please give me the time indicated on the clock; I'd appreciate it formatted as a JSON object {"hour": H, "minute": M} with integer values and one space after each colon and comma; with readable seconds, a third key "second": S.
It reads {"hour": 5, "minute": 12}
